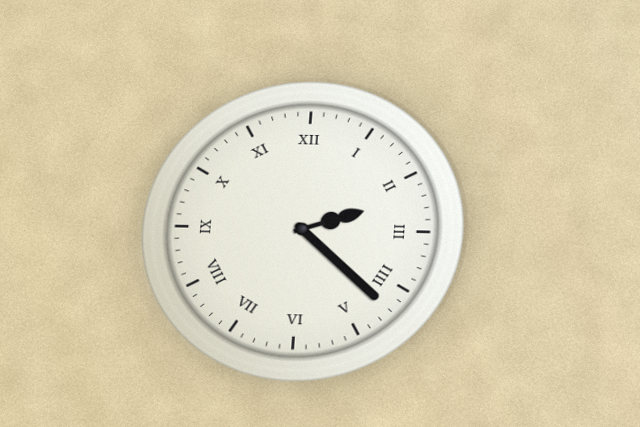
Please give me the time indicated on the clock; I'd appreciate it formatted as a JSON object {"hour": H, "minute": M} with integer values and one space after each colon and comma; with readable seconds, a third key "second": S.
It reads {"hour": 2, "minute": 22}
